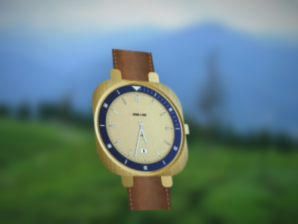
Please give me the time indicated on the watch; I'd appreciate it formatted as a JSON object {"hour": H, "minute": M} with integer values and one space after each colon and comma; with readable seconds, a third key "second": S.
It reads {"hour": 5, "minute": 33}
